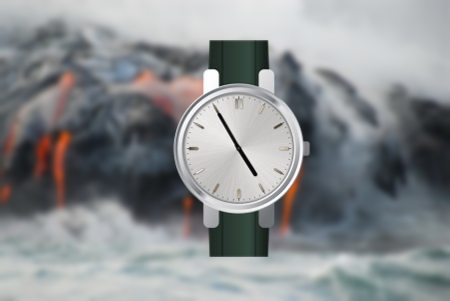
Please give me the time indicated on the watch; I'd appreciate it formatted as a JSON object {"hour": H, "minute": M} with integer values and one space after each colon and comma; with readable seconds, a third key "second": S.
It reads {"hour": 4, "minute": 55}
